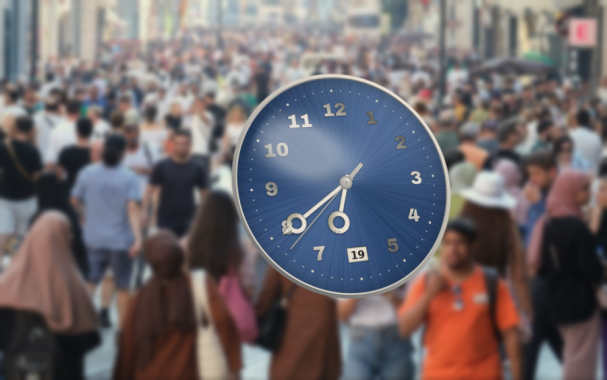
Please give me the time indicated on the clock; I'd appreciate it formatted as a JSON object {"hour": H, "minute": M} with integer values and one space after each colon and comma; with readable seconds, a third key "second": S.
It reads {"hour": 6, "minute": 39, "second": 38}
